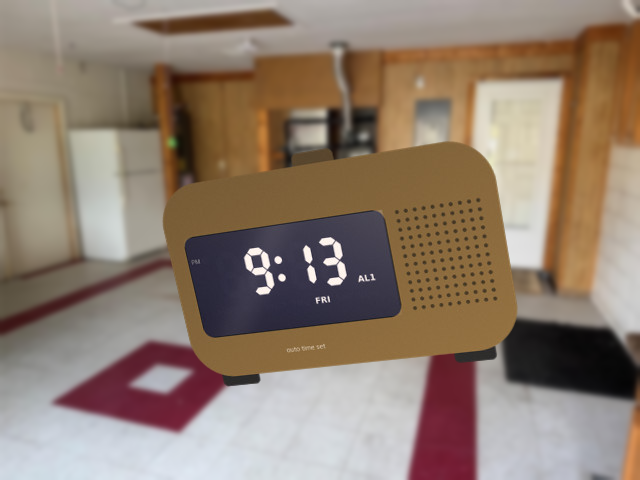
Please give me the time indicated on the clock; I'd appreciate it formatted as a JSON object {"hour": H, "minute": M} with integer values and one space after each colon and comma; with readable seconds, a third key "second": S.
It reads {"hour": 9, "minute": 13}
